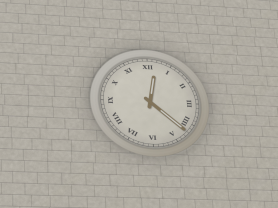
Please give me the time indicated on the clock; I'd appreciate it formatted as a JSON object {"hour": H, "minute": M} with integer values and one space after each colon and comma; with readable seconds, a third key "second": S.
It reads {"hour": 12, "minute": 22}
